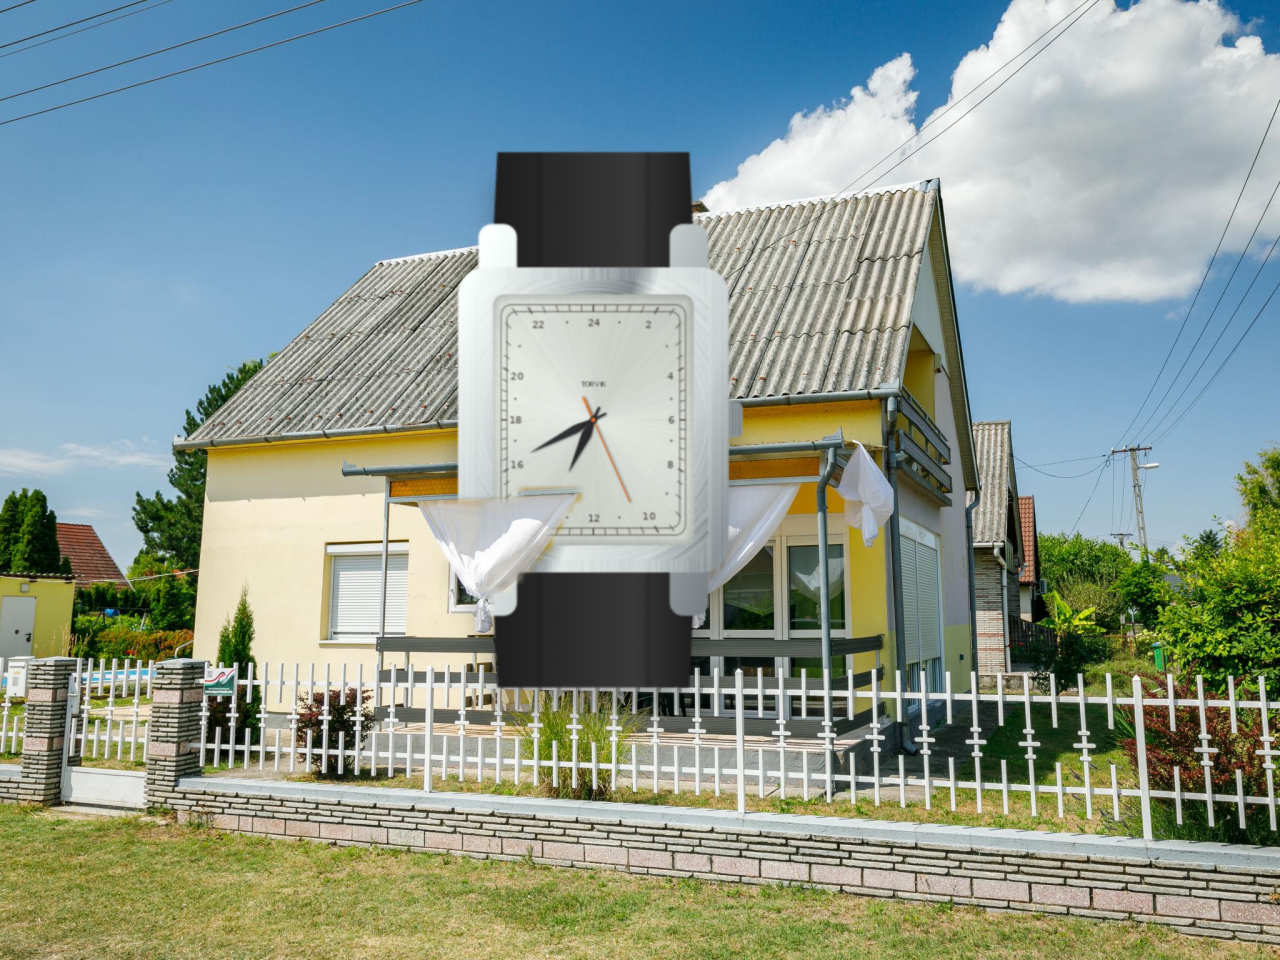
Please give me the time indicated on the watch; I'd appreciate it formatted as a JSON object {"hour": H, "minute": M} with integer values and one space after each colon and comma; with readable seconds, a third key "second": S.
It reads {"hour": 13, "minute": 40, "second": 26}
